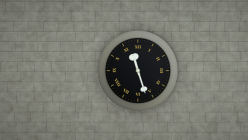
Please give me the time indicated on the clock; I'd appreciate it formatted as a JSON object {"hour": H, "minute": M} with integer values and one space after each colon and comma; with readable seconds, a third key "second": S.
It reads {"hour": 11, "minute": 27}
